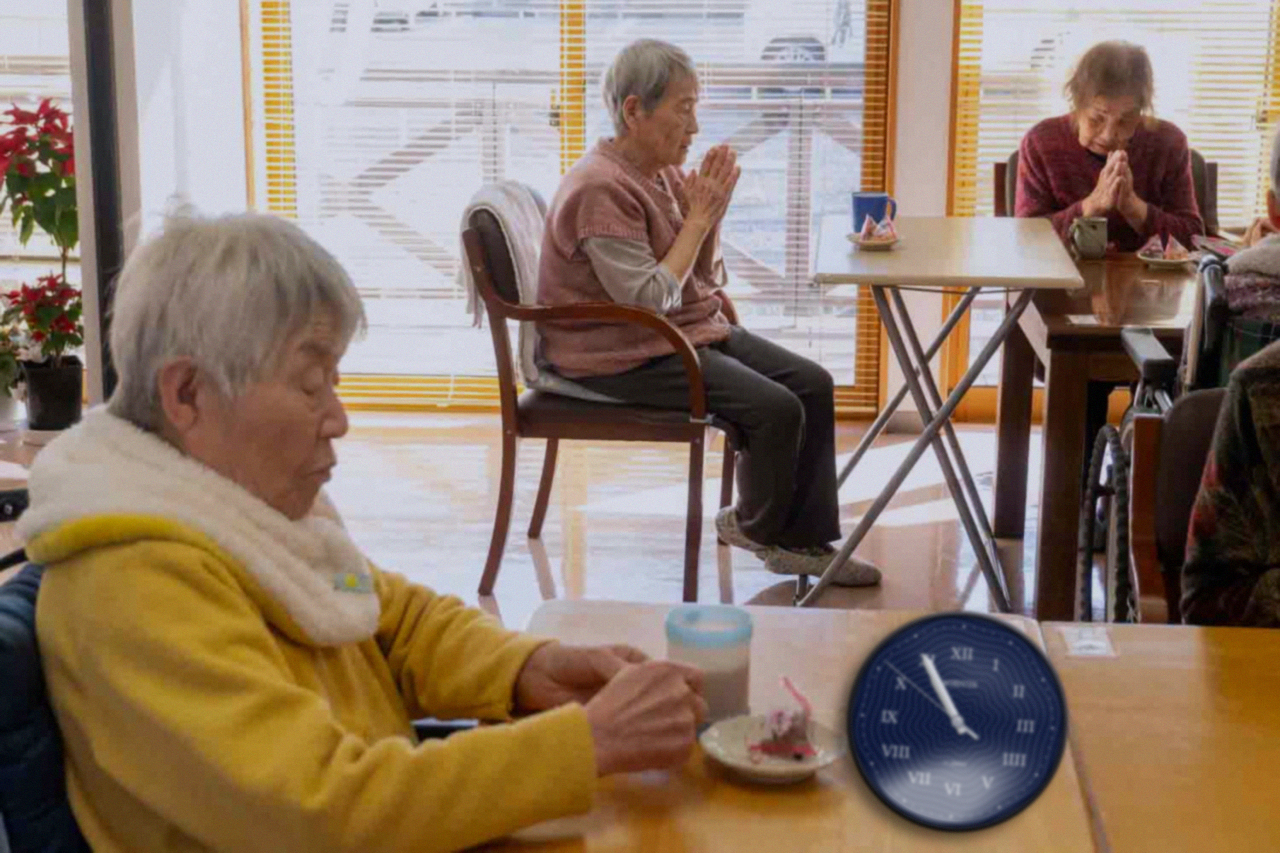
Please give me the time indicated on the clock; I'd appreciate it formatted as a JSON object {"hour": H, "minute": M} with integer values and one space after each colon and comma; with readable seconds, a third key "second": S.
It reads {"hour": 10, "minute": 54, "second": 51}
